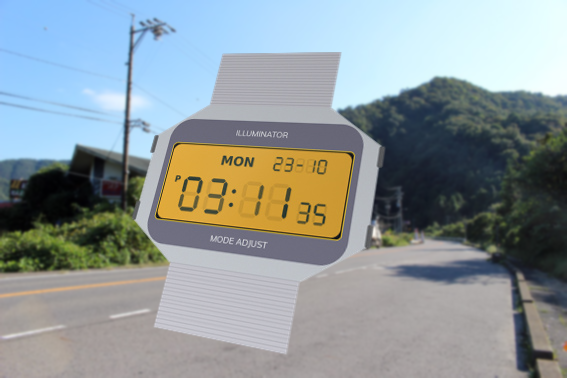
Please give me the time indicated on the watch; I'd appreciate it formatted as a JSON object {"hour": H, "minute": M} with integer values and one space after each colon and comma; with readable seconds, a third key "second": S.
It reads {"hour": 3, "minute": 11, "second": 35}
